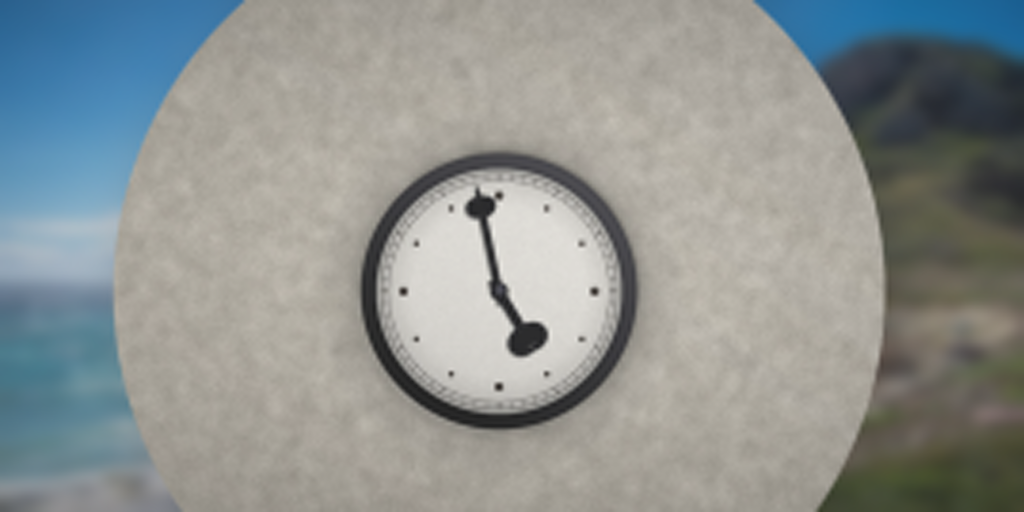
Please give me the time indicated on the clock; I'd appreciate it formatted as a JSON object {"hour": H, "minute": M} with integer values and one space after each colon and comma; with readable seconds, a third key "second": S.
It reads {"hour": 4, "minute": 58}
